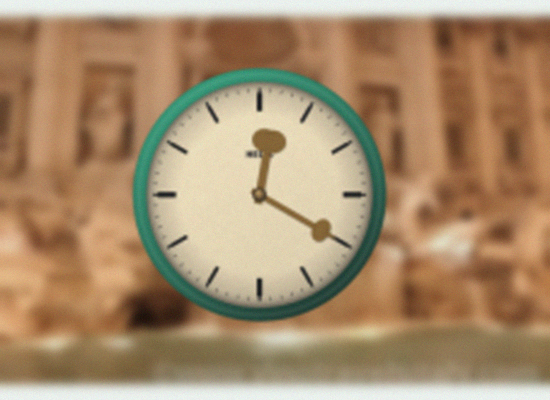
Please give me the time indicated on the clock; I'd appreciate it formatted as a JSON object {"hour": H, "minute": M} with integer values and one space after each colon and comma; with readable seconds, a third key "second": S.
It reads {"hour": 12, "minute": 20}
